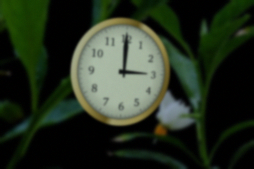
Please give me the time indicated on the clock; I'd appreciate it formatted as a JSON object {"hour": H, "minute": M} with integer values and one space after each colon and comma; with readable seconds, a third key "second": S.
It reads {"hour": 3, "minute": 0}
